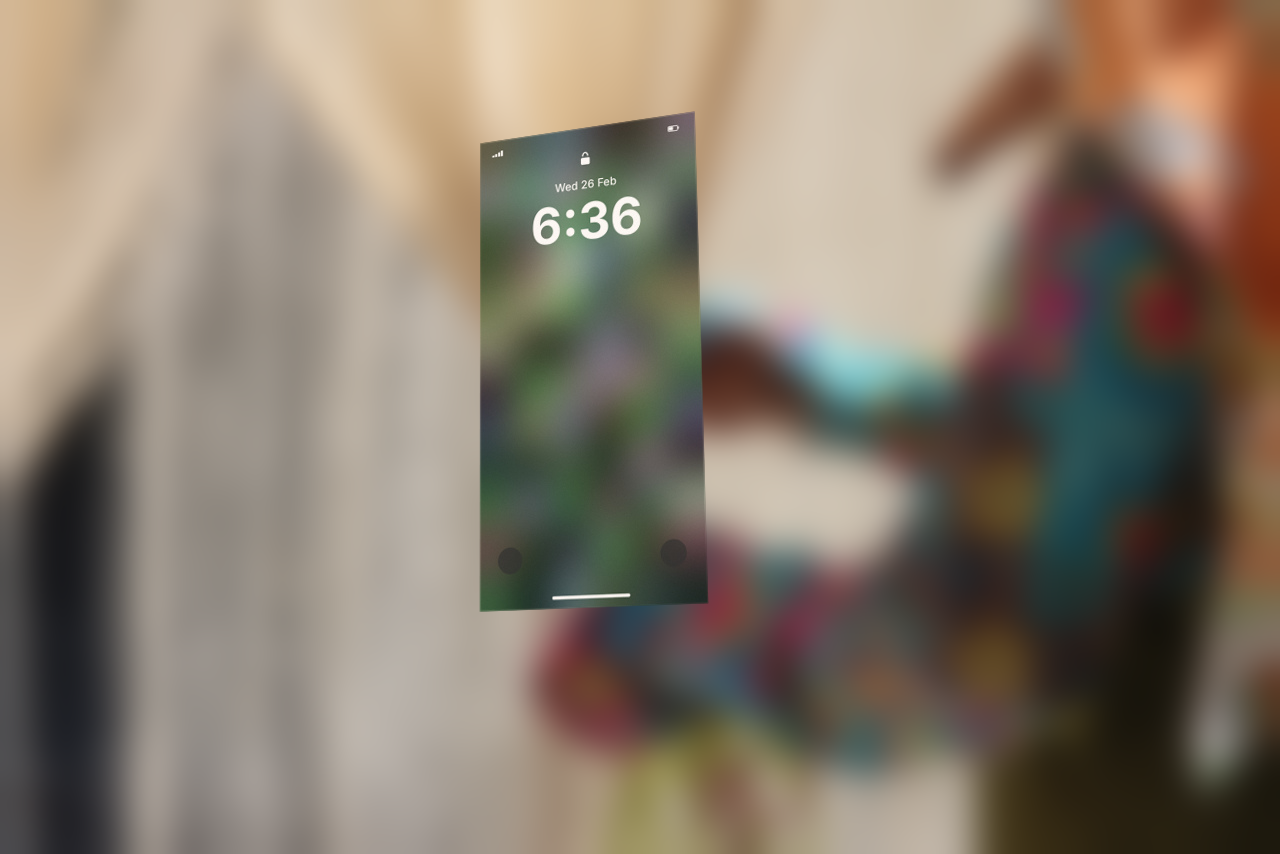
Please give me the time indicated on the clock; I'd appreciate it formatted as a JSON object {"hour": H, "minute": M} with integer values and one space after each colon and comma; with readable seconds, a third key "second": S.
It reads {"hour": 6, "minute": 36}
